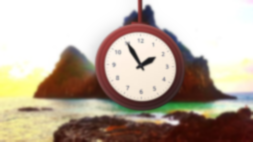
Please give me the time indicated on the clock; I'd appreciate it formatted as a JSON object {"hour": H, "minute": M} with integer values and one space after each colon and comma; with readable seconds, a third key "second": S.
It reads {"hour": 1, "minute": 55}
